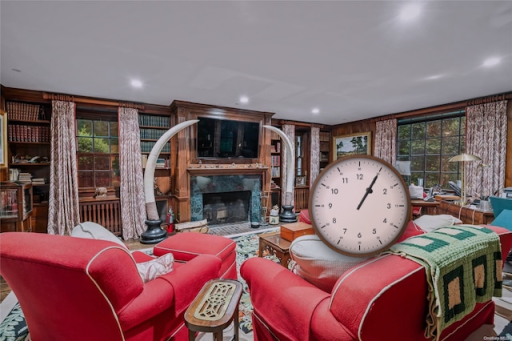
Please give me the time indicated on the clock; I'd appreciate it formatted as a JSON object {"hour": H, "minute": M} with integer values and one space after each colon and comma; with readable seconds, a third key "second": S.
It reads {"hour": 1, "minute": 5}
